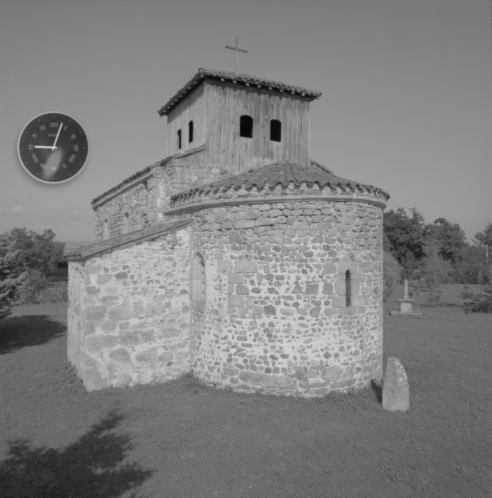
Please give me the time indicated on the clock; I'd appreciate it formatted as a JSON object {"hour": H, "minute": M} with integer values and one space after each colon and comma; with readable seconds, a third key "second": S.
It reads {"hour": 9, "minute": 3}
